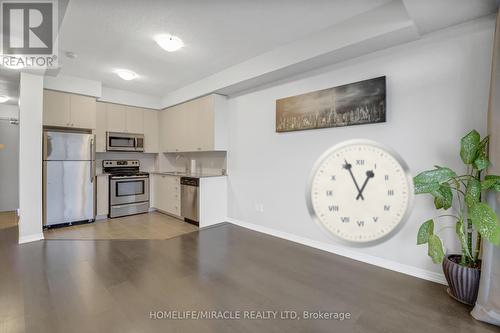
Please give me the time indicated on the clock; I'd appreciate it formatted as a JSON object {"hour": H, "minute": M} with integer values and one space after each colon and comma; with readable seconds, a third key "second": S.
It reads {"hour": 12, "minute": 56}
